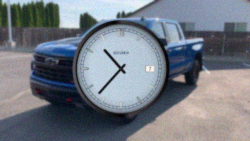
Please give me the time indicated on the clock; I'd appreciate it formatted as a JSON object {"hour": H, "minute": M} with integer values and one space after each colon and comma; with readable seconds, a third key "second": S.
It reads {"hour": 10, "minute": 37}
